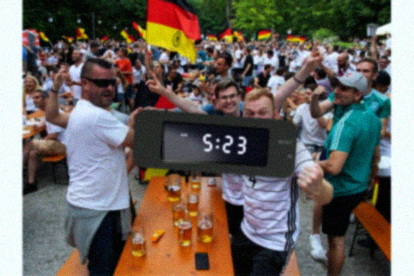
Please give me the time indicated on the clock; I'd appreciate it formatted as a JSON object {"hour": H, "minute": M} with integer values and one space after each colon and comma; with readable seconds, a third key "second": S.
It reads {"hour": 5, "minute": 23}
